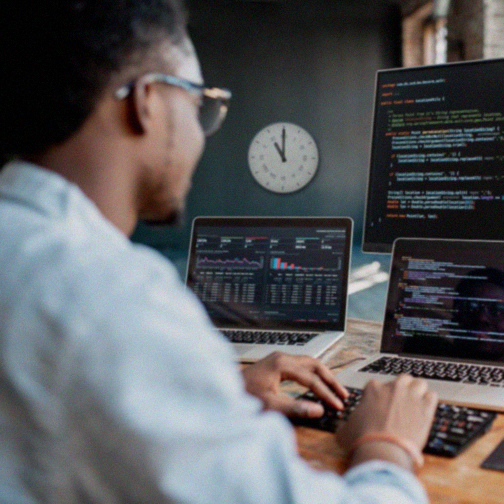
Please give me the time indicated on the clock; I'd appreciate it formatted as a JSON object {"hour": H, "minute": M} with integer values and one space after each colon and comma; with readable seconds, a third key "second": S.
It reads {"hour": 11, "minute": 0}
